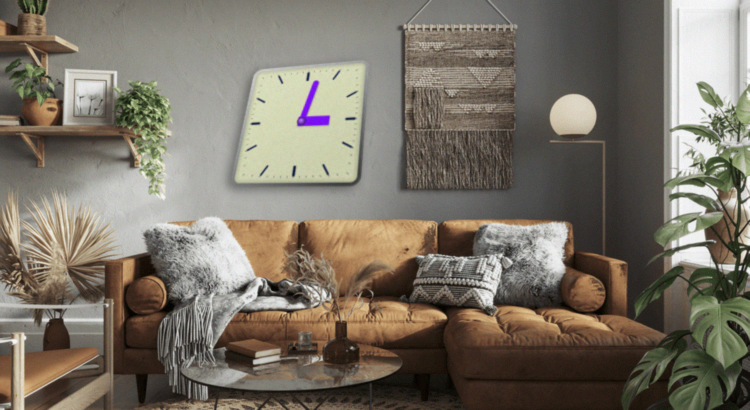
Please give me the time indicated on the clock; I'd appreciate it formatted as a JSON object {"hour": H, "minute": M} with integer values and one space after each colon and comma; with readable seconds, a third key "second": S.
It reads {"hour": 3, "minute": 2}
